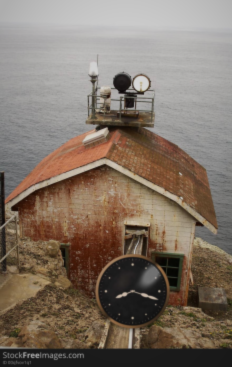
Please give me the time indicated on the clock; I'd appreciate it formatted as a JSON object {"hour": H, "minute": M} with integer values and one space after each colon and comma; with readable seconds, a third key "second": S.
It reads {"hour": 8, "minute": 18}
